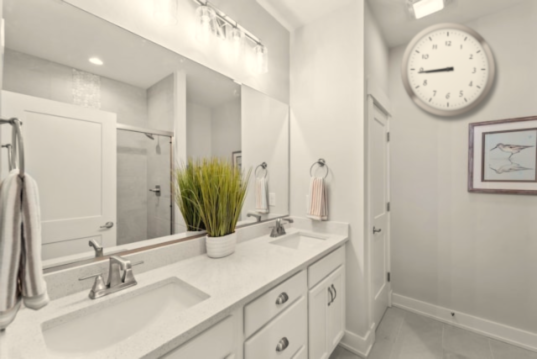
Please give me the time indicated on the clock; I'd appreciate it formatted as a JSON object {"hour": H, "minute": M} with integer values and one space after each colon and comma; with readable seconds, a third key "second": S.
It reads {"hour": 8, "minute": 44}
